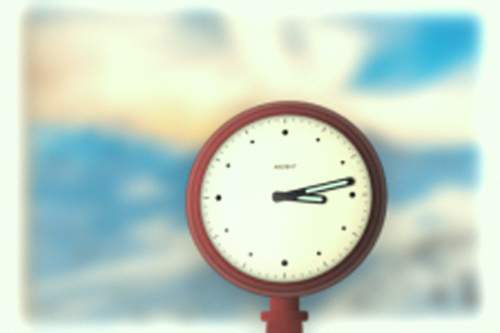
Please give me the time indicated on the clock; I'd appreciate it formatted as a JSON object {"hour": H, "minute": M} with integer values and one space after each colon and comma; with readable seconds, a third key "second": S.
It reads {"hour": 3, "minute": 13}
